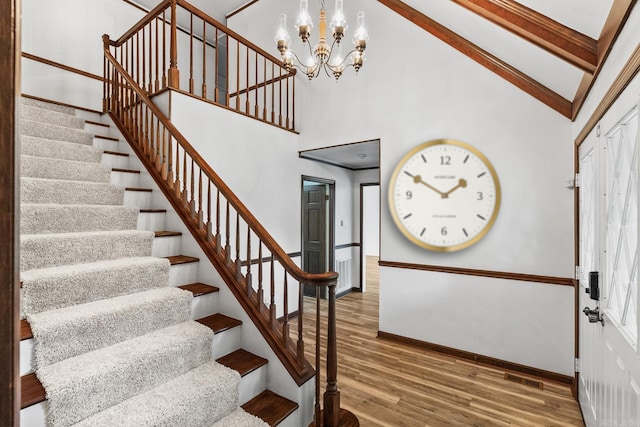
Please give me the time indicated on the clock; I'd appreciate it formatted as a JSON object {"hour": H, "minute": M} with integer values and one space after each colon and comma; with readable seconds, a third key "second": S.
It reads {"hour": 1, "minute": 50}
